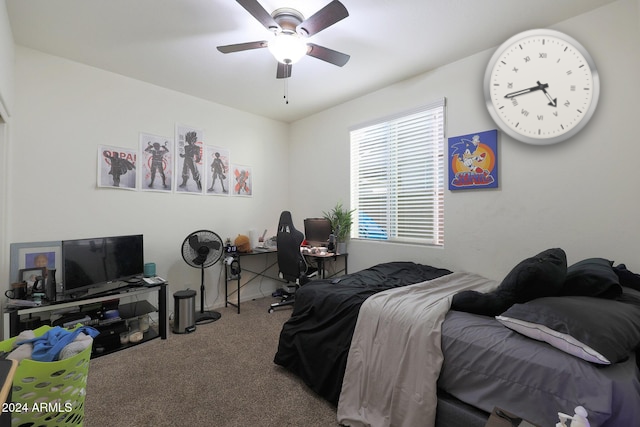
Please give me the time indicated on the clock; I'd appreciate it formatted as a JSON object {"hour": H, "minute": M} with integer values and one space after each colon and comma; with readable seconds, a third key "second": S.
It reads {"hour": 4, "minute": 42}
